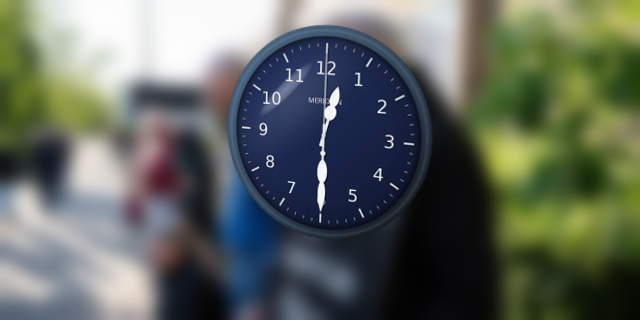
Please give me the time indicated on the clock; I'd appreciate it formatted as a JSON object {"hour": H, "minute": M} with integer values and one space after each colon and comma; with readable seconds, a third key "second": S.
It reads {"hour": 12, "minute": 30, "second": 0}
